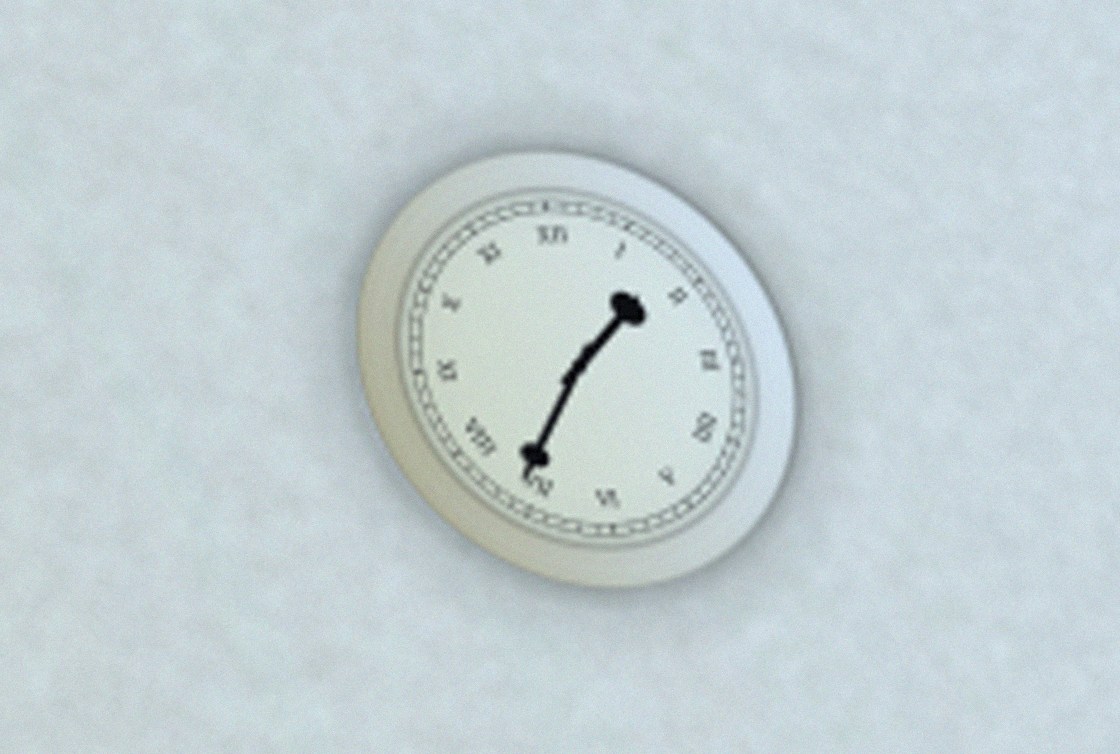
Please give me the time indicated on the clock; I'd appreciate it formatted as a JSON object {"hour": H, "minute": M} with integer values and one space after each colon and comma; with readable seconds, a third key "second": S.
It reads {"hour": 1, "minute": 36}
